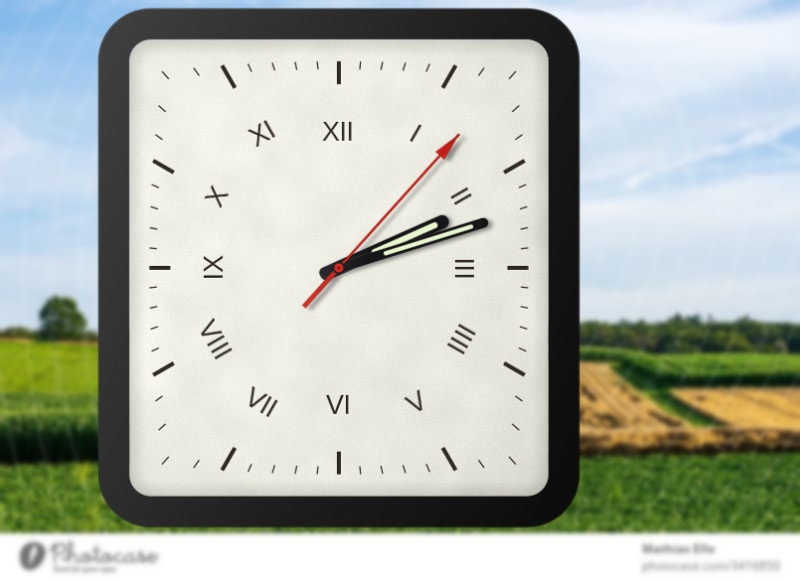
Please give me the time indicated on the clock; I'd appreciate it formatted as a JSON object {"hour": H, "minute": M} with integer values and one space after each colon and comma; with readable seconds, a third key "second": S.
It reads {"hour": 2, "minute": 12, "second": 7}
